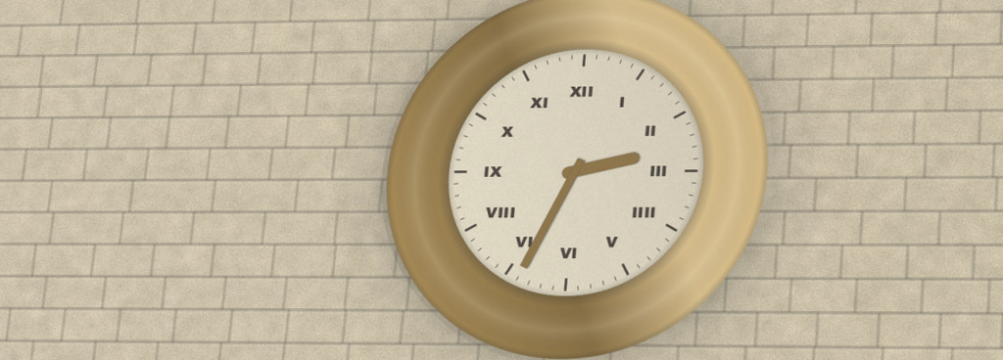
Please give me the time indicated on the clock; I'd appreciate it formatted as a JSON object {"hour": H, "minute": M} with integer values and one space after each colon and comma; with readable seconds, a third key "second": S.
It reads {"hour": 2, "minute": 34}
